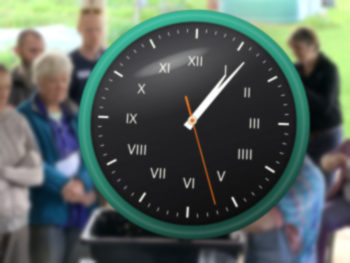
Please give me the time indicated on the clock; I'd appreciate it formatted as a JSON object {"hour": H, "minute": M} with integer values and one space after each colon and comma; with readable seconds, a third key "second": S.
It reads {"hour": 1, "minute": 6, "second": 27}
